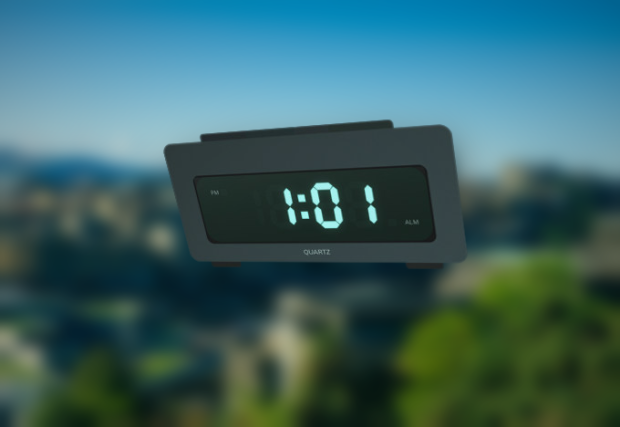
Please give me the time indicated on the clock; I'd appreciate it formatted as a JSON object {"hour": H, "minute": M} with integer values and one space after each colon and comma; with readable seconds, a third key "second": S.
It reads {"hour": 1, "minute": 1}
